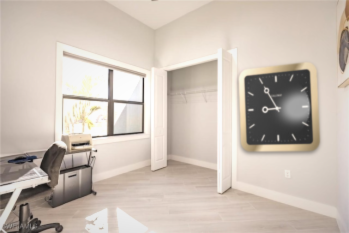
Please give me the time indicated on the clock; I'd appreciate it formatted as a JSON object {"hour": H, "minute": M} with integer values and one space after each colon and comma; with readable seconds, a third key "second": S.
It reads {"hour": 8, "minute": 55}
